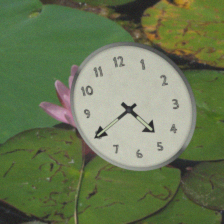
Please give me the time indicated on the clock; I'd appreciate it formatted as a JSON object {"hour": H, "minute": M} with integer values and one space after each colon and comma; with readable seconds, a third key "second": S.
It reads {"hour": 4, "minute": 40}
